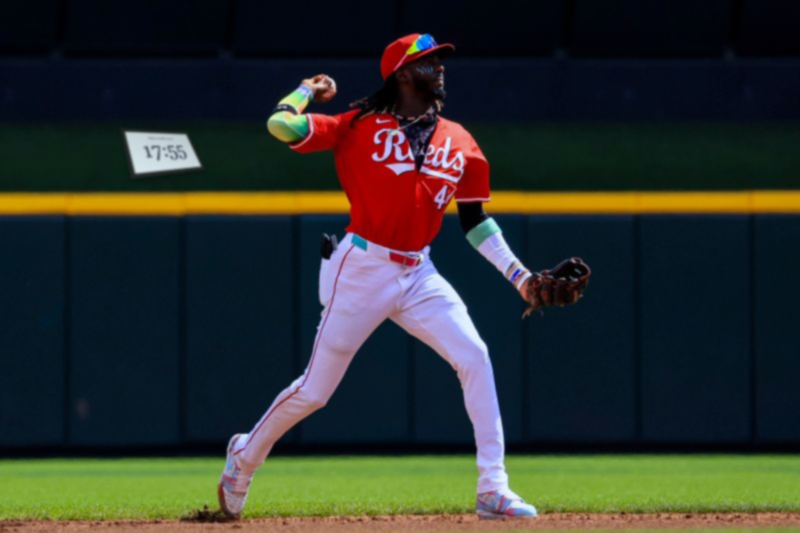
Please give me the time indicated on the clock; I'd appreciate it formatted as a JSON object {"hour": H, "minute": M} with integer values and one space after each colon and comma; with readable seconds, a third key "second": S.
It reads {"hour": 17, "minute": 55}
